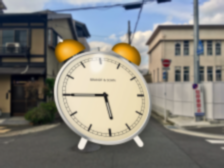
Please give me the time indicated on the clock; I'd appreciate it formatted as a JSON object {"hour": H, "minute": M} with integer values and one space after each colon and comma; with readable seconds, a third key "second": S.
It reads {"hour": 5, "minute": 45}
